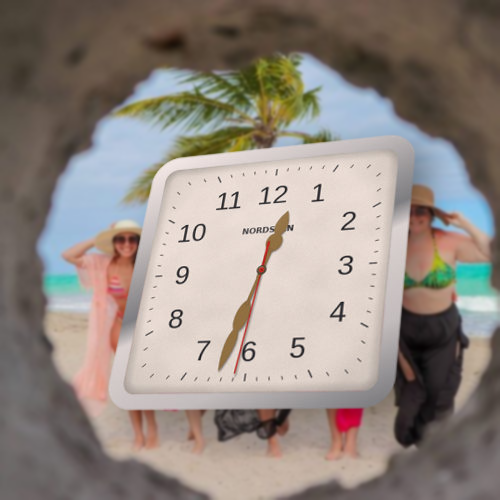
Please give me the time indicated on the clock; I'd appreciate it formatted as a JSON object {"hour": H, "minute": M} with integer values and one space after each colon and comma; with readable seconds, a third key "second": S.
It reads {"hour": 12, "minute": 32, "second": 31}
